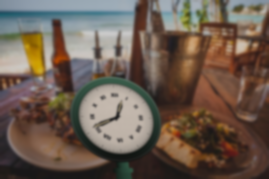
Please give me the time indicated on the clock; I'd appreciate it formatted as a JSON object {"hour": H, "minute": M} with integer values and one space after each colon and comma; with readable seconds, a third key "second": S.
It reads {"hour": 12, "minute": 41}
